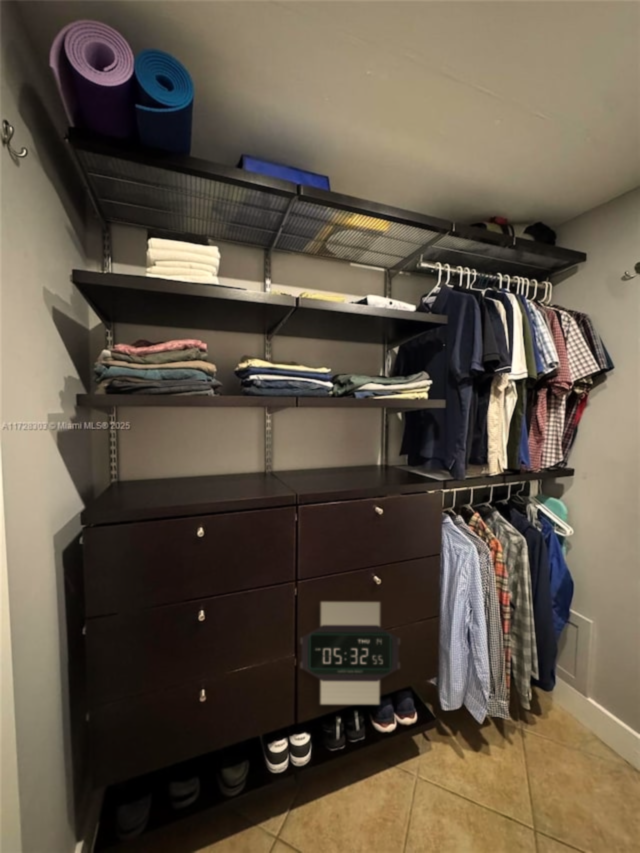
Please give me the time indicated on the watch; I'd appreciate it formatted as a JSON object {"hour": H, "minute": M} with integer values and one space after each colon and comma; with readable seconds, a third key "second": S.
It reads {"hour": 5, "minute": 32}
